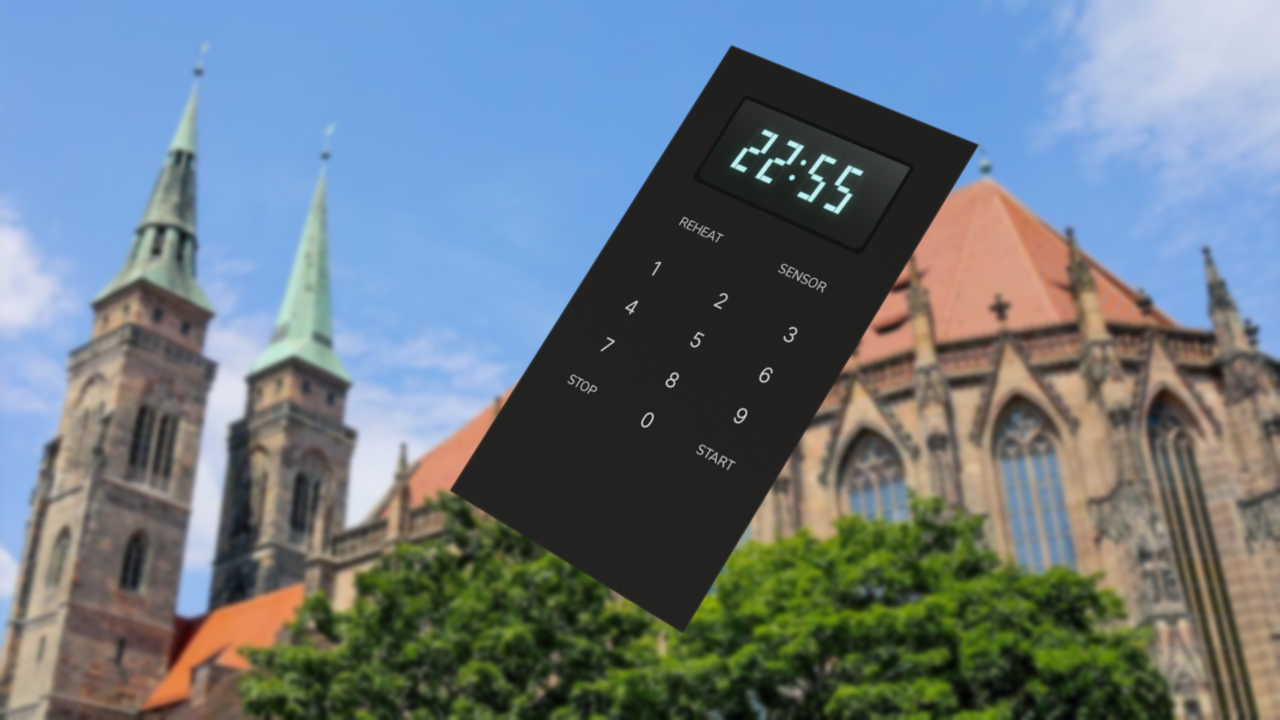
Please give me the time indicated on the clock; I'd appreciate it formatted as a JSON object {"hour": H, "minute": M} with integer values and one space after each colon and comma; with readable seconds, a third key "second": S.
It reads {"hour": 22, "minute": 55}
